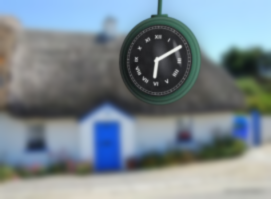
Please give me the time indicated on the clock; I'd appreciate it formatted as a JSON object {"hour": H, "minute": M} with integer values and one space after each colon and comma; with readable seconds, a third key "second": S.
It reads {"hour": 6, "minute": 10}
